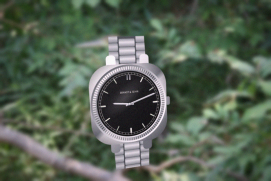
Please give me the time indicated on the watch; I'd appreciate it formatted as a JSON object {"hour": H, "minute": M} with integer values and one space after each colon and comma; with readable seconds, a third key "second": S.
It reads {"hour": 9, "minute": 12}
